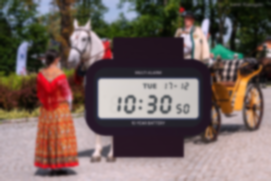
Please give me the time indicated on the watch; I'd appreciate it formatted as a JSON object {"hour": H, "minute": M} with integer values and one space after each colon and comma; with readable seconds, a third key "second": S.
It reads {"hour": 10, "minute": 30}
